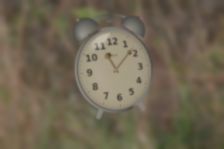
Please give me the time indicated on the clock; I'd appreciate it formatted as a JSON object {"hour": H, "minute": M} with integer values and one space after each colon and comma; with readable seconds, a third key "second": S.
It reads {"hour": 11, "minute": 8}
